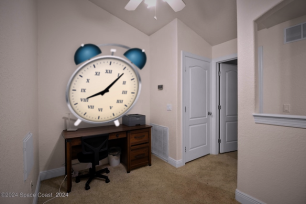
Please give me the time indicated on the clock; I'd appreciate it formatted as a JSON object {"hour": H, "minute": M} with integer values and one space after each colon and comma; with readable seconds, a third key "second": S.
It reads {"hour": 8, "minute": 6}
